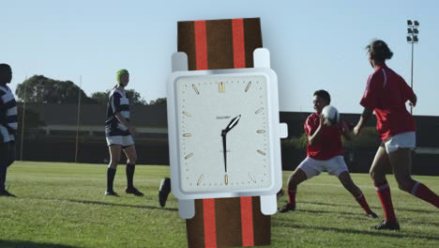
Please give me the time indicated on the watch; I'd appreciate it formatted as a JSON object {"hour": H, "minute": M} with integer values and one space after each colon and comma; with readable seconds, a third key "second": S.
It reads {"hour": 1, "minute": 30}
